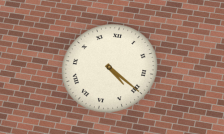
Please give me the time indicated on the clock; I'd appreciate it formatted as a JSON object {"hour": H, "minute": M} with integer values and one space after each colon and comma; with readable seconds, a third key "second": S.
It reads {"hour": 4, "minute": 20}
